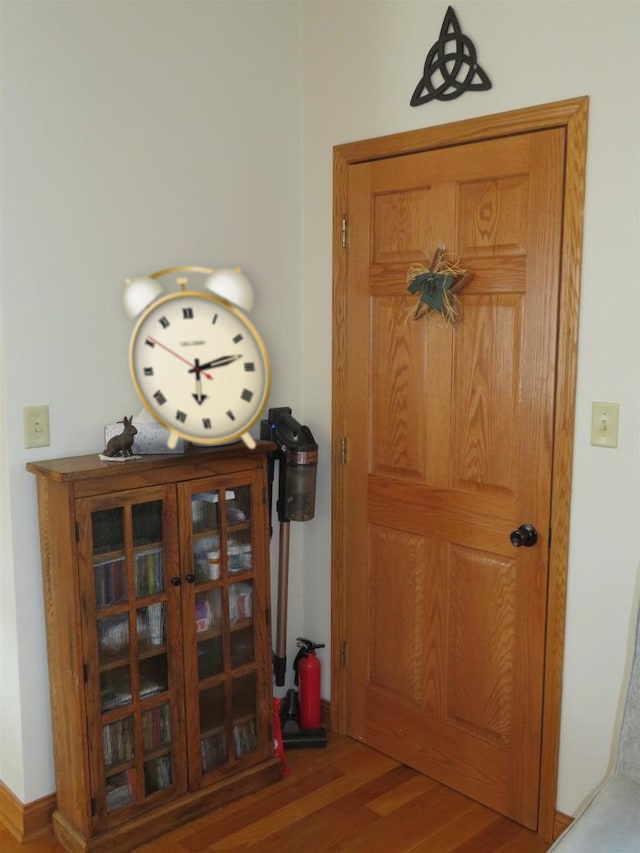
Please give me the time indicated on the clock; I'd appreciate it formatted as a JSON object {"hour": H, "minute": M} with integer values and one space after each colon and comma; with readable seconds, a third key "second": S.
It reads {"hour": 6, "minute": 12, "second": 51}
